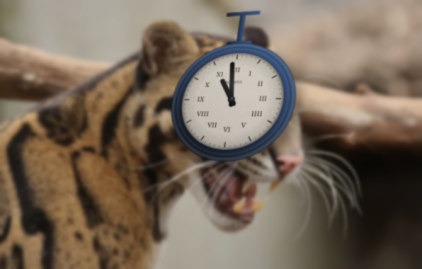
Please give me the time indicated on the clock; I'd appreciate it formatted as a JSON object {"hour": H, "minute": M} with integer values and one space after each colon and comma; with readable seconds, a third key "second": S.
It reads {"hour": 10, "minute": 59}
